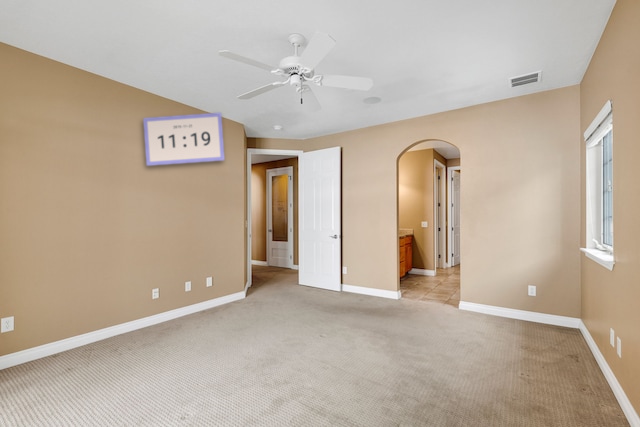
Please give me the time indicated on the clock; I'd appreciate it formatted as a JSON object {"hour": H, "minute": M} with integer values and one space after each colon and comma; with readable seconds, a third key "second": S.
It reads {"hour": 11, "minute": 19}
